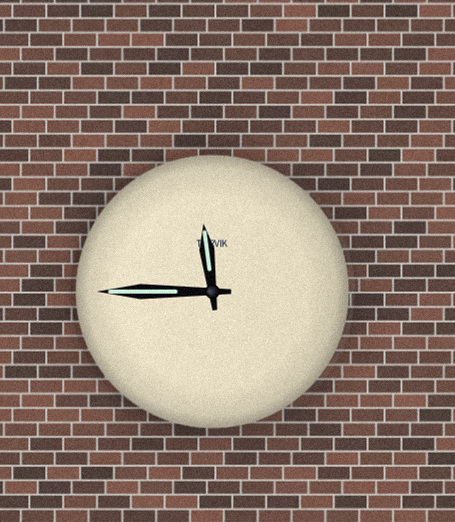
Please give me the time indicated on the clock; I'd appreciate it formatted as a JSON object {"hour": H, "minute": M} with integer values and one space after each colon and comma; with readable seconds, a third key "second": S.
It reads {"hour": 11, "minute": 45}
